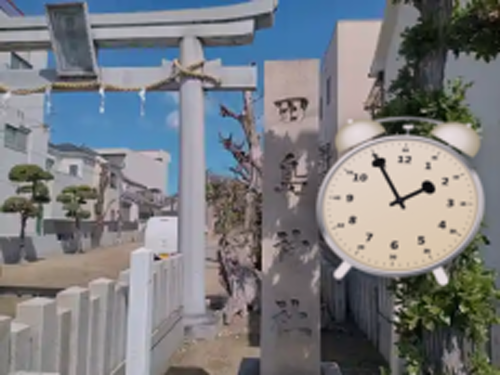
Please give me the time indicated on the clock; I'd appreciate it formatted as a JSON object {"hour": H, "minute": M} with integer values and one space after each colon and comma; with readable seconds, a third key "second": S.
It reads {"hour": 1, "minute": 55}
